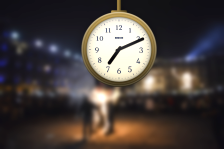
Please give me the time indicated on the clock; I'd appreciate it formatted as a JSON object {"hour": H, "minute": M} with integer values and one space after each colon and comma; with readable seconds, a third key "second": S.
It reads {"hour": 7, "minute": 11}
